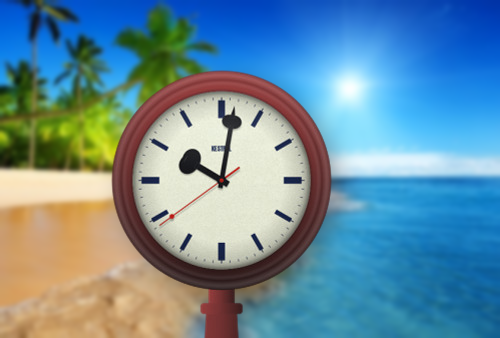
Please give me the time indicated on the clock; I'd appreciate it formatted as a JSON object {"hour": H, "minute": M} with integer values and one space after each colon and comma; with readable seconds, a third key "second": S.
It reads {"hour": 10, "minute": 1, "second": 39}
